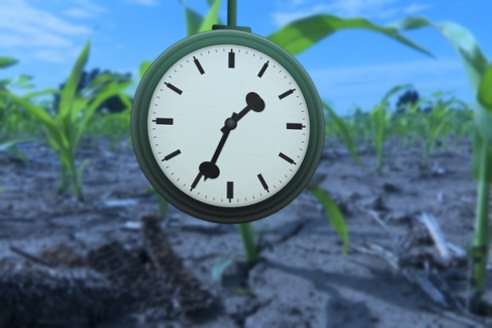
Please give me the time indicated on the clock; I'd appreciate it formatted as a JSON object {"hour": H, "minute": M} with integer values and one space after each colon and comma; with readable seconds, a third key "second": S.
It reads {"hour": 1, "minute": 34}
